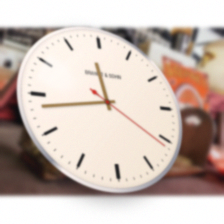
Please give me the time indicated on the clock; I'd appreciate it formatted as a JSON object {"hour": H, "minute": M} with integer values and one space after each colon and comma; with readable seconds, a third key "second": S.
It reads {"hour": 11, "minute": 43, "second": 21}
